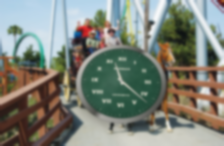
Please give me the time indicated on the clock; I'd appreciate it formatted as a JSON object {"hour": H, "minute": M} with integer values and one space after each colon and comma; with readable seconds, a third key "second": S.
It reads {"hour": 11, "minute": 22}
